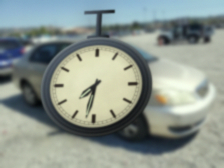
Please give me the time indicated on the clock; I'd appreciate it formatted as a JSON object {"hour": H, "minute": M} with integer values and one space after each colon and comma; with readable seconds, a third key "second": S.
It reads {"hour": 7, "minute": 32}
